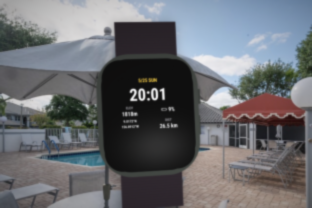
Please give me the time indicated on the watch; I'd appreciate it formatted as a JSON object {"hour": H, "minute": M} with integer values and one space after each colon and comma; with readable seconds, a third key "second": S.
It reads {"hour": 20, "minute": 1}
